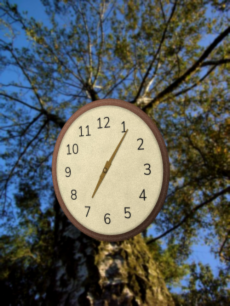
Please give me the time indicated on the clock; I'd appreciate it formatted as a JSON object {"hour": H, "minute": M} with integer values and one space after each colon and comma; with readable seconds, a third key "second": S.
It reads {"hour": 7, "minute": 6}
